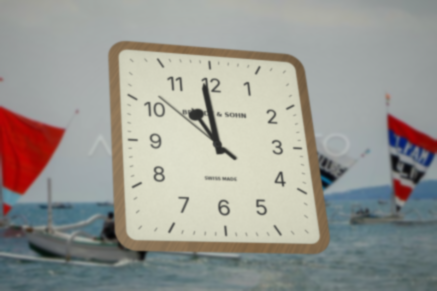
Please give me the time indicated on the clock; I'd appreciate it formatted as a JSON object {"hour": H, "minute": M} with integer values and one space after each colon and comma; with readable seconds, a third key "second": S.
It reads {"hour": 10, "minute": 58, "second": 52}
